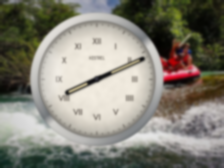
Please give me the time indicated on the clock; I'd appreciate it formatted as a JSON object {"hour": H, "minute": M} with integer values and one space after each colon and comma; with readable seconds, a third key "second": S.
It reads {"hour": 8, "minute": 11}
